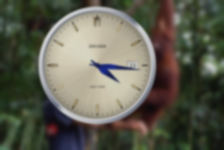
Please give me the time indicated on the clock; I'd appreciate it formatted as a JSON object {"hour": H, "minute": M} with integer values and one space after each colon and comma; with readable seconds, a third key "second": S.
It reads {"hour": 4, "minute": 16}
